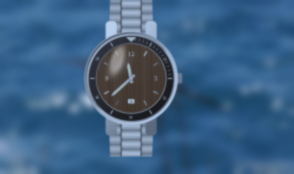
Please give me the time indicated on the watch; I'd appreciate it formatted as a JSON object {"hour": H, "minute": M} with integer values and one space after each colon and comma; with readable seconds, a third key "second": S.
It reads {"hour": 11, "minute": 38}
